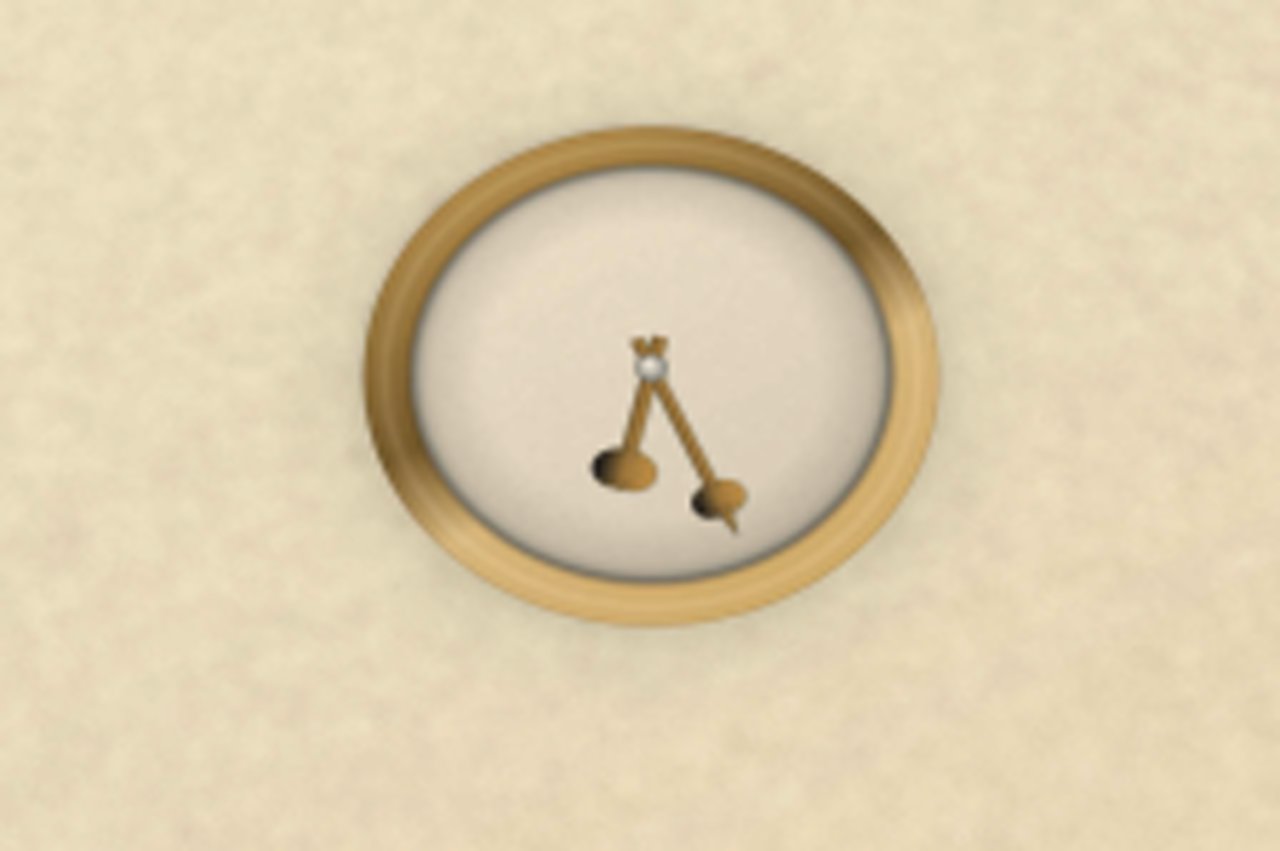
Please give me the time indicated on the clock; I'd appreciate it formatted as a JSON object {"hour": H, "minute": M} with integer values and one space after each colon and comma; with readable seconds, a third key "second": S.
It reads {"hour": 6, "minute": 26}
